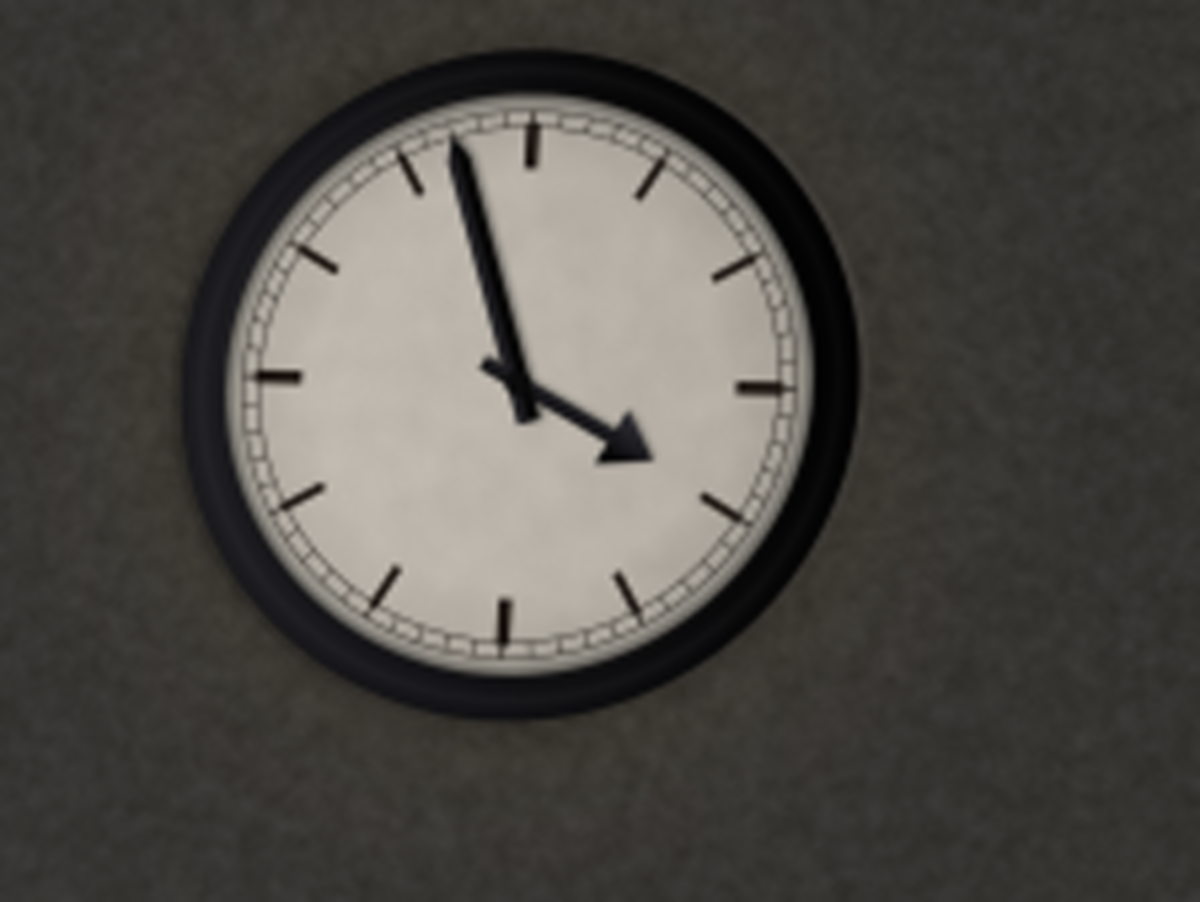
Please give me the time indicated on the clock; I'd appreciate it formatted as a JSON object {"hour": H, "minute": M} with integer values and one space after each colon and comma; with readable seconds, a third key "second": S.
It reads {"hour": 3, "minute": 57}
